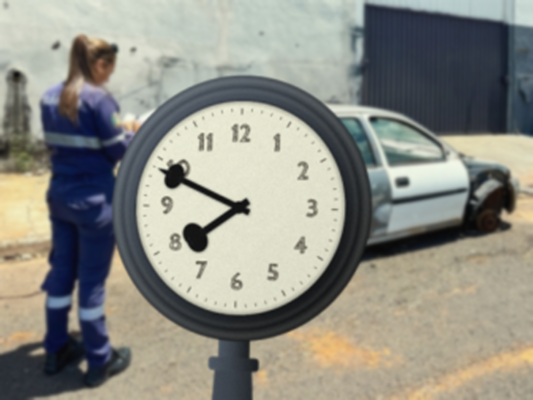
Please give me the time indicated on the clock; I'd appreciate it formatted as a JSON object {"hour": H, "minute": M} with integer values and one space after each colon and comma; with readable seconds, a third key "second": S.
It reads {"hour": 7, "minute": 49}
